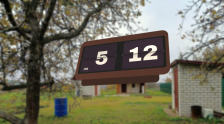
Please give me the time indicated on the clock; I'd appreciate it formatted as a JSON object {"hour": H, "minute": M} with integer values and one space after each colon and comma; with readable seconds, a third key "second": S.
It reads {"hour": 5, "minute": 12}
